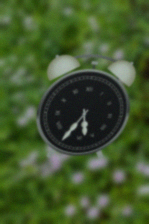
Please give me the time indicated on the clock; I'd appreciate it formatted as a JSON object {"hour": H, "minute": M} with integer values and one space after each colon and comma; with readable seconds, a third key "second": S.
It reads {"hour": 5, "minute": 35}
